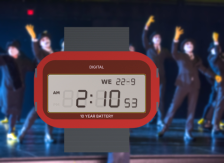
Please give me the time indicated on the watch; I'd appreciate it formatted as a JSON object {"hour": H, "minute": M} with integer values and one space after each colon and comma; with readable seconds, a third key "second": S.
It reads {"hour": 2, "minute": 10, "second": 53}
